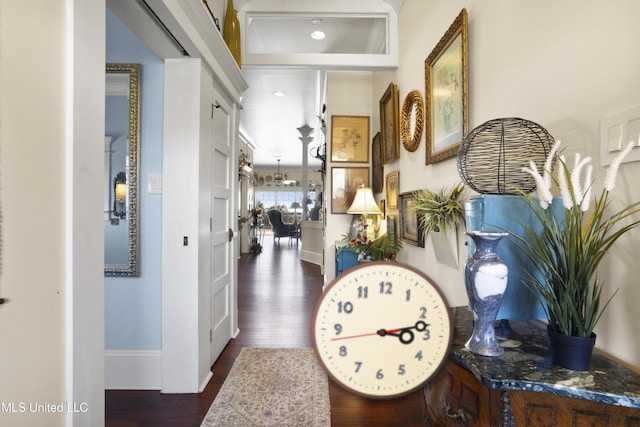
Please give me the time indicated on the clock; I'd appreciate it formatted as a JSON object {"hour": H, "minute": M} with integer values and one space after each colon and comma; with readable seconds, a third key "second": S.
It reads {"hour": 3, "minute": 12, "second": 43}
